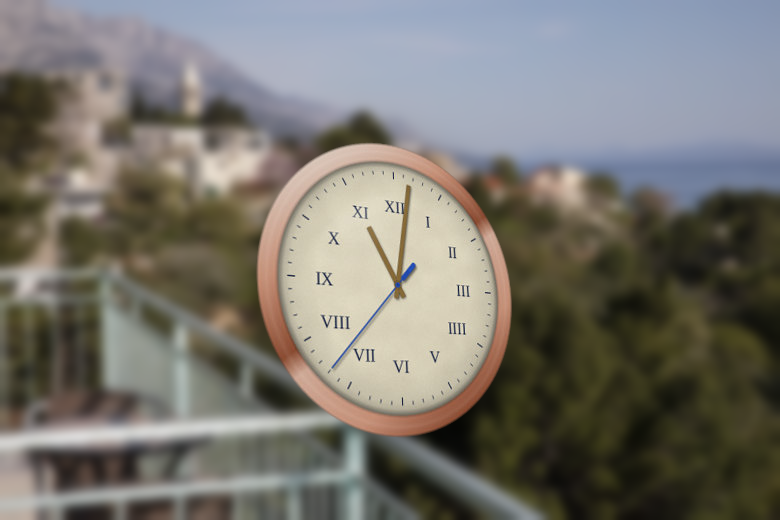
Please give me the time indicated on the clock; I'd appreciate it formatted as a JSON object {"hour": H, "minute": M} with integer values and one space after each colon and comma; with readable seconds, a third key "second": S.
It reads {"hour": 11, "minute": 1, "second": 37}
